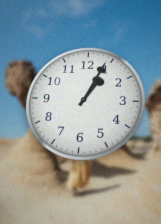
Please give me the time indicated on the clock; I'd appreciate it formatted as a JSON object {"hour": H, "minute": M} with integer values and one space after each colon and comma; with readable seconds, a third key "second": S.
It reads {"hour": 1, "minute": 4}
